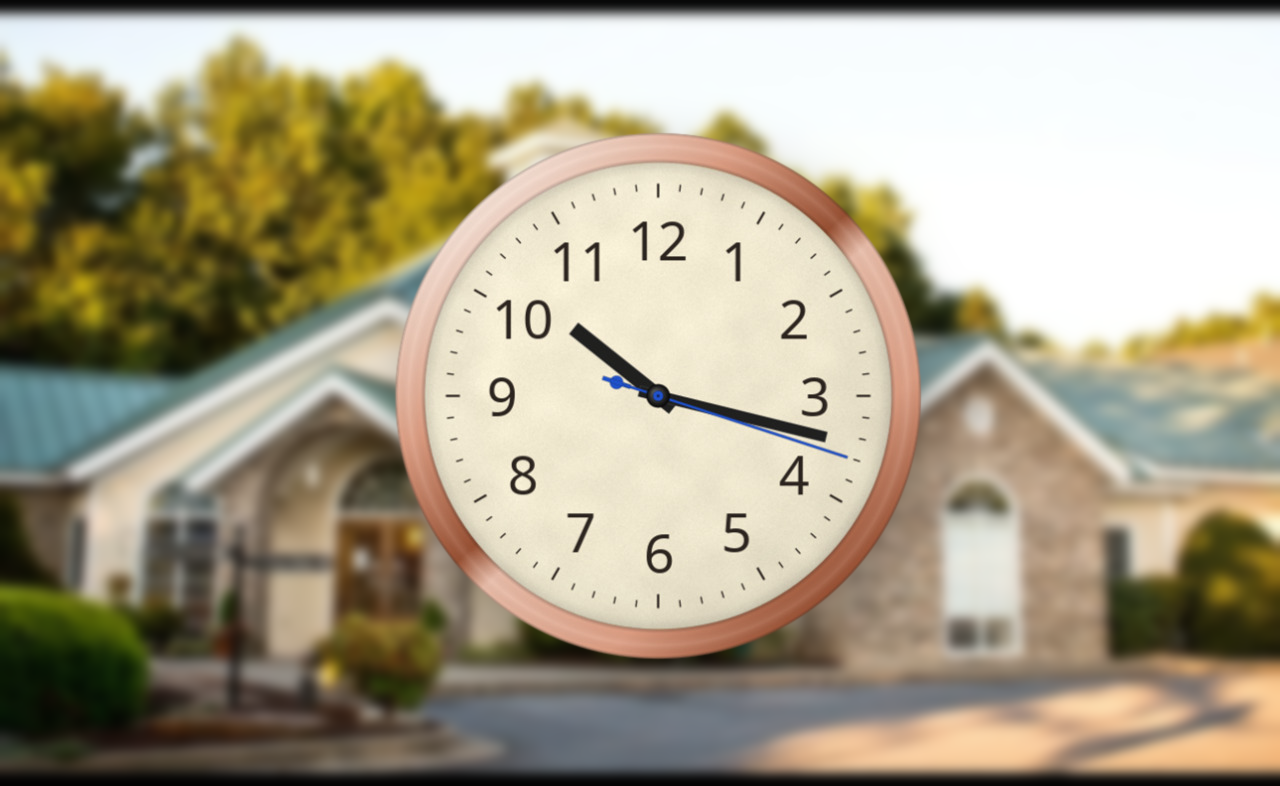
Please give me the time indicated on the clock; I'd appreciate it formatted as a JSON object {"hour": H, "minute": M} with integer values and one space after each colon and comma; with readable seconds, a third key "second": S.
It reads {"hour": 10, "minute": 17, "second": 18}
